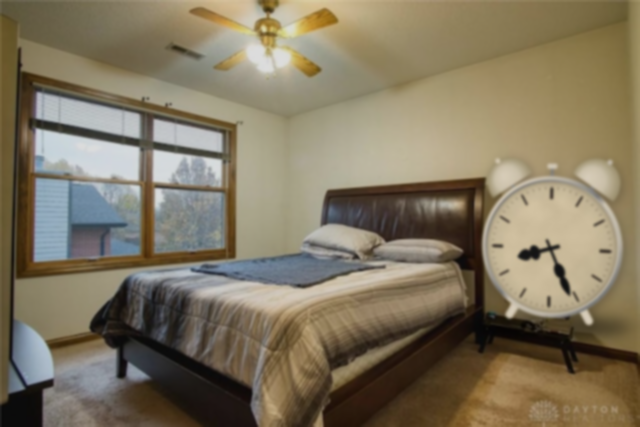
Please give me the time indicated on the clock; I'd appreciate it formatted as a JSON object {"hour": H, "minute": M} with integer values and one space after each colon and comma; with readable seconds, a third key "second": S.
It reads {"hour": 8, "minute": 26}
